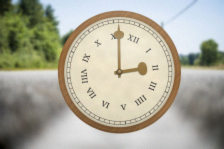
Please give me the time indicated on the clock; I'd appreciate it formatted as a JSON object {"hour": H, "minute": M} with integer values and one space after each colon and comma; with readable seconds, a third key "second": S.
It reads {"hour": 1, "minute": 56}
